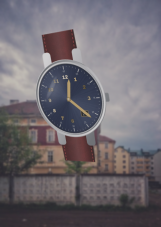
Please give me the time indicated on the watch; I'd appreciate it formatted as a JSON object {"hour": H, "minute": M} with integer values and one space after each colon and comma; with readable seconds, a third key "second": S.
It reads {"hour": 12, "minute": 22}
